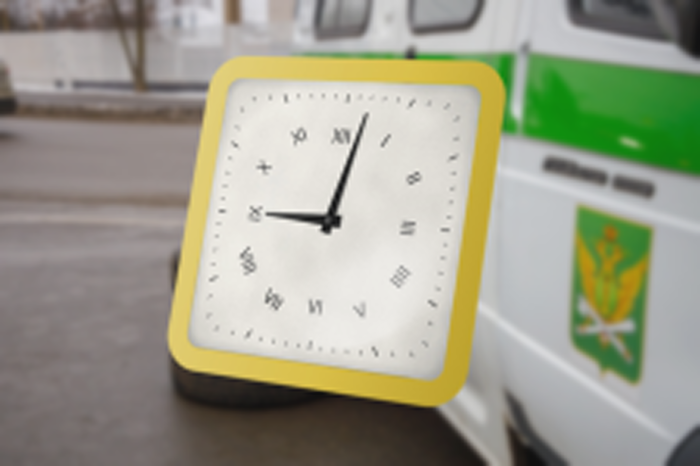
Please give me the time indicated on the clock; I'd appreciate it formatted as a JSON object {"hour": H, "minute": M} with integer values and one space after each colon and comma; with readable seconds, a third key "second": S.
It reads {"hour": 9, "minute": 2}
